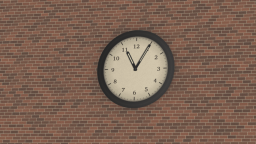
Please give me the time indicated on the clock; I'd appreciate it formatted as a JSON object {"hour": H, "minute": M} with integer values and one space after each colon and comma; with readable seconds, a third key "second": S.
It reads {"hour": 11, "minute": 5}
